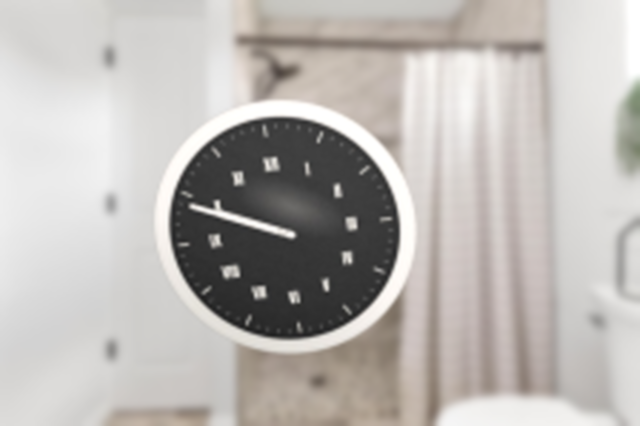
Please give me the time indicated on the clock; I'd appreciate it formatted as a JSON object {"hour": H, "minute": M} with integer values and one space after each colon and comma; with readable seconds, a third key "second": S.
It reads {"hour": 9, "minute": 49}
